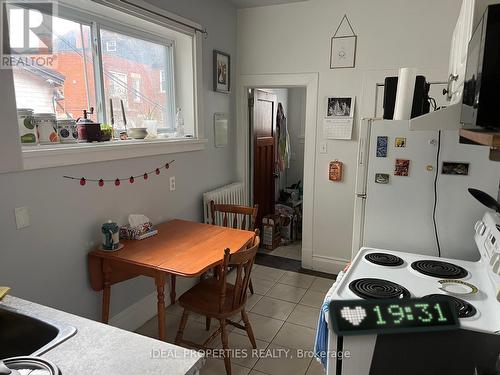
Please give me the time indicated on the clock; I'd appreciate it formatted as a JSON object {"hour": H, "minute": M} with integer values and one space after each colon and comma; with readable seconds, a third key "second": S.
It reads {"hour": 19, "minute": 31}
